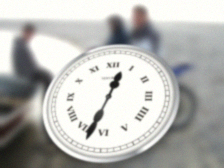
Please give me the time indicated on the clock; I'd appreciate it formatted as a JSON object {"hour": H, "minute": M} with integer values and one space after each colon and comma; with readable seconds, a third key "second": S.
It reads {"hour": 12, "minute": 33}
